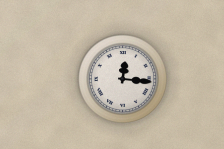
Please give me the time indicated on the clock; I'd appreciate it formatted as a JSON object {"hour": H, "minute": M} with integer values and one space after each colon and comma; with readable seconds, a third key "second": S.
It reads {"hour": 12, "minute": 16}
